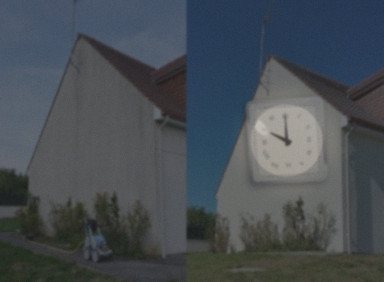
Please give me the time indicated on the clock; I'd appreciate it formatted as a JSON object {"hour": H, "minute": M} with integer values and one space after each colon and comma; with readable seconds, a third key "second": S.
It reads {"hour": 10, "minute": 0}
